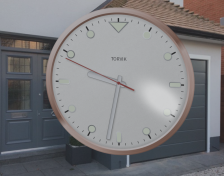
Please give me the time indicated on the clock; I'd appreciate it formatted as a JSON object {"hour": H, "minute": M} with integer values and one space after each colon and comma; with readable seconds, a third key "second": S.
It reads {"hour": 9, "minute": 31, "second": 49}
